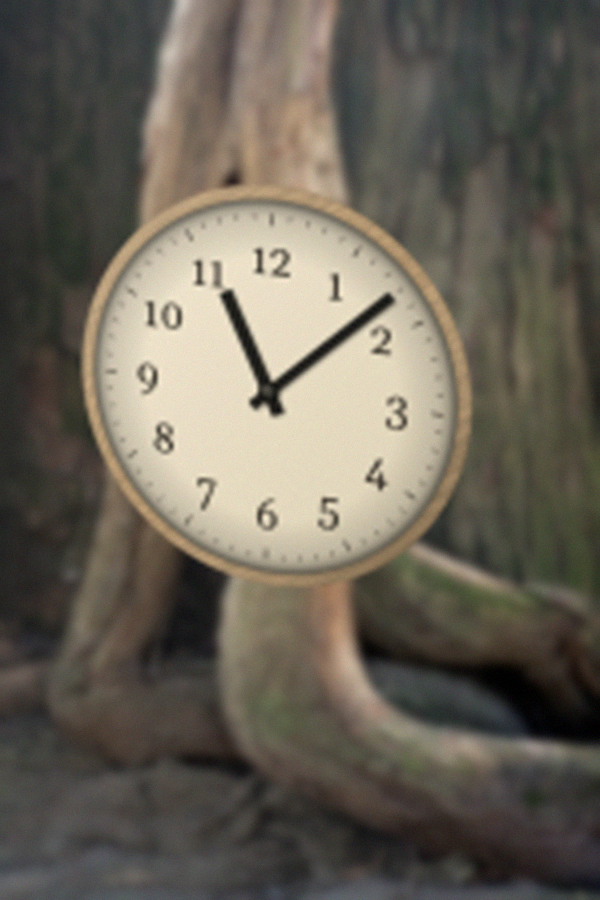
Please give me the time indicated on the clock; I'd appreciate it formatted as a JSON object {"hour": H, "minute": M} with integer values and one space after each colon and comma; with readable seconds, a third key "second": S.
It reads {"hour": 11, "minute": 8}
